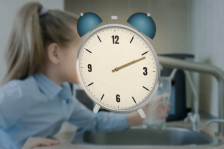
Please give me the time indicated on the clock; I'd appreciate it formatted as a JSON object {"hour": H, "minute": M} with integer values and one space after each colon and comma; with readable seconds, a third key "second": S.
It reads {"hour": 2, "minute": 11}
